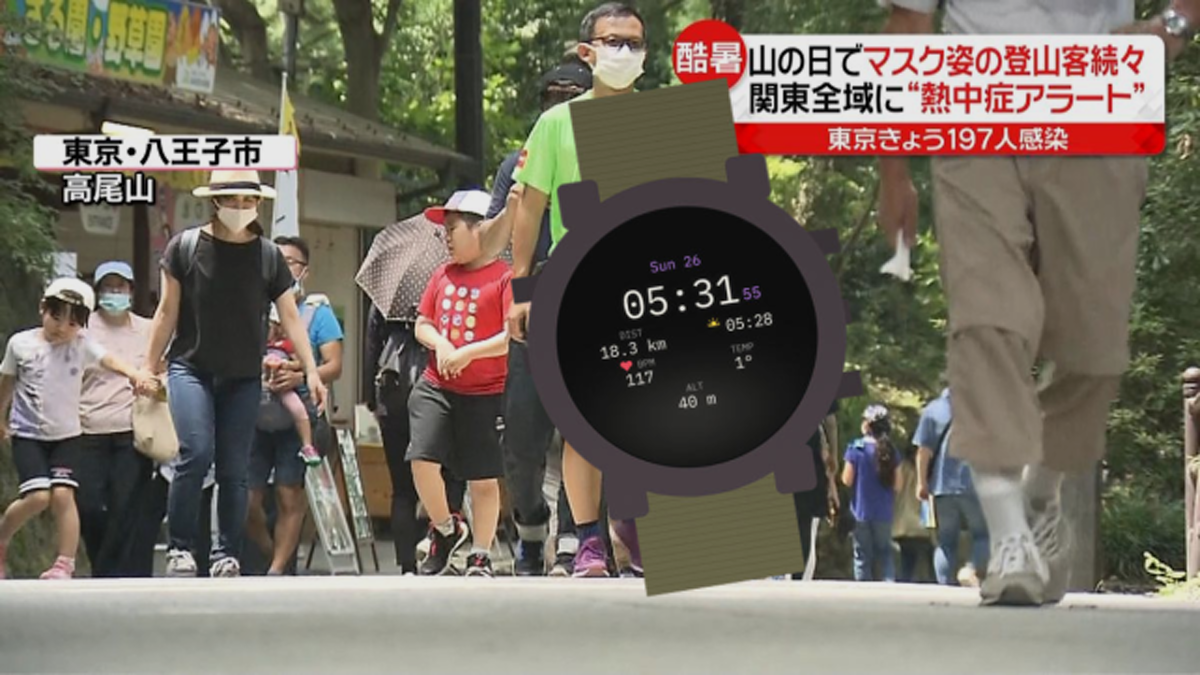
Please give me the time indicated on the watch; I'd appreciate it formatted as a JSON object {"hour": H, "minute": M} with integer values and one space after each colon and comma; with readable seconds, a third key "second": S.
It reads {"hour": 5, "minute": 31, "second": 55}
